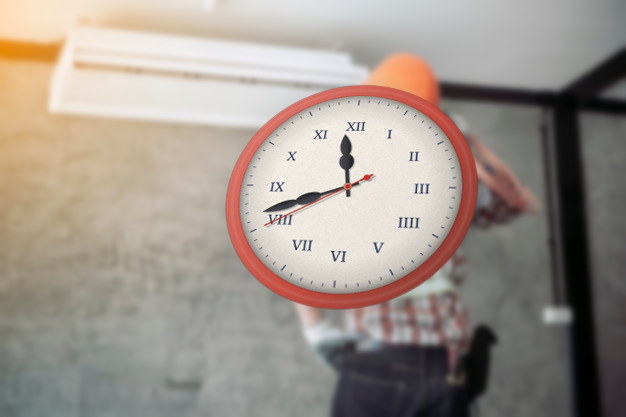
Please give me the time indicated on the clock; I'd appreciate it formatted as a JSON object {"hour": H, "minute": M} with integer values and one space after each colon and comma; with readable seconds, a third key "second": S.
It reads {"hour": 11, "minute": 41, "second": 40}
